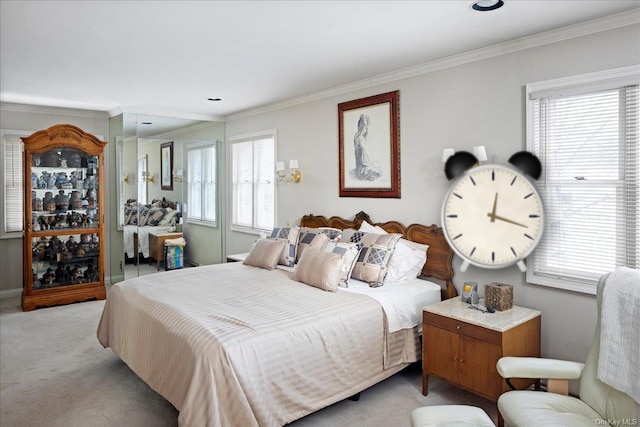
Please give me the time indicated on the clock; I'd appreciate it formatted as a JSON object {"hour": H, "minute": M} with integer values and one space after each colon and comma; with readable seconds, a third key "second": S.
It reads {"hour": 12, "minute": 18}
